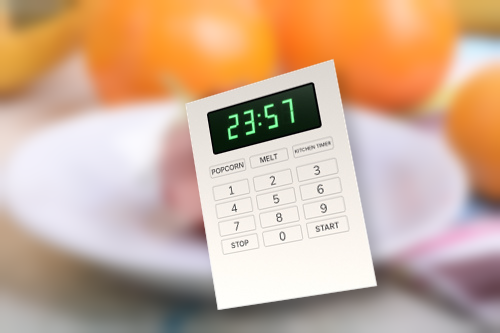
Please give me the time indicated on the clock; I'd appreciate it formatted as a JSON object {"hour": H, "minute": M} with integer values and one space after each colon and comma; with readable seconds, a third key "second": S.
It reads {"hour": 23, "minute": 57}
